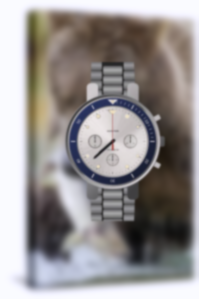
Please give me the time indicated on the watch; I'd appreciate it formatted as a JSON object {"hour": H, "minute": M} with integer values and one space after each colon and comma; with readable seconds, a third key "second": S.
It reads {"hour": 7, "minute": 38}
